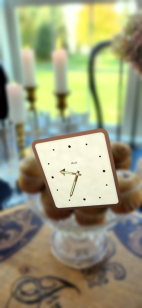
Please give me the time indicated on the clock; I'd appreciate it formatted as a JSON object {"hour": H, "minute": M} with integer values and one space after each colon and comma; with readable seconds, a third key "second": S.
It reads {"hour": 9, "minute": 35}
